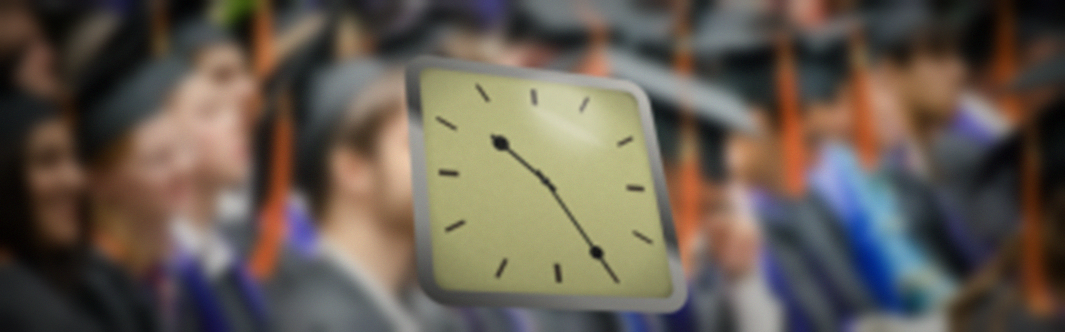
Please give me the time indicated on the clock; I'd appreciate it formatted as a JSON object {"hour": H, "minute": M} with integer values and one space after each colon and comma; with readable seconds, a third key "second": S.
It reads {"hour": 10, "minute": 25}
